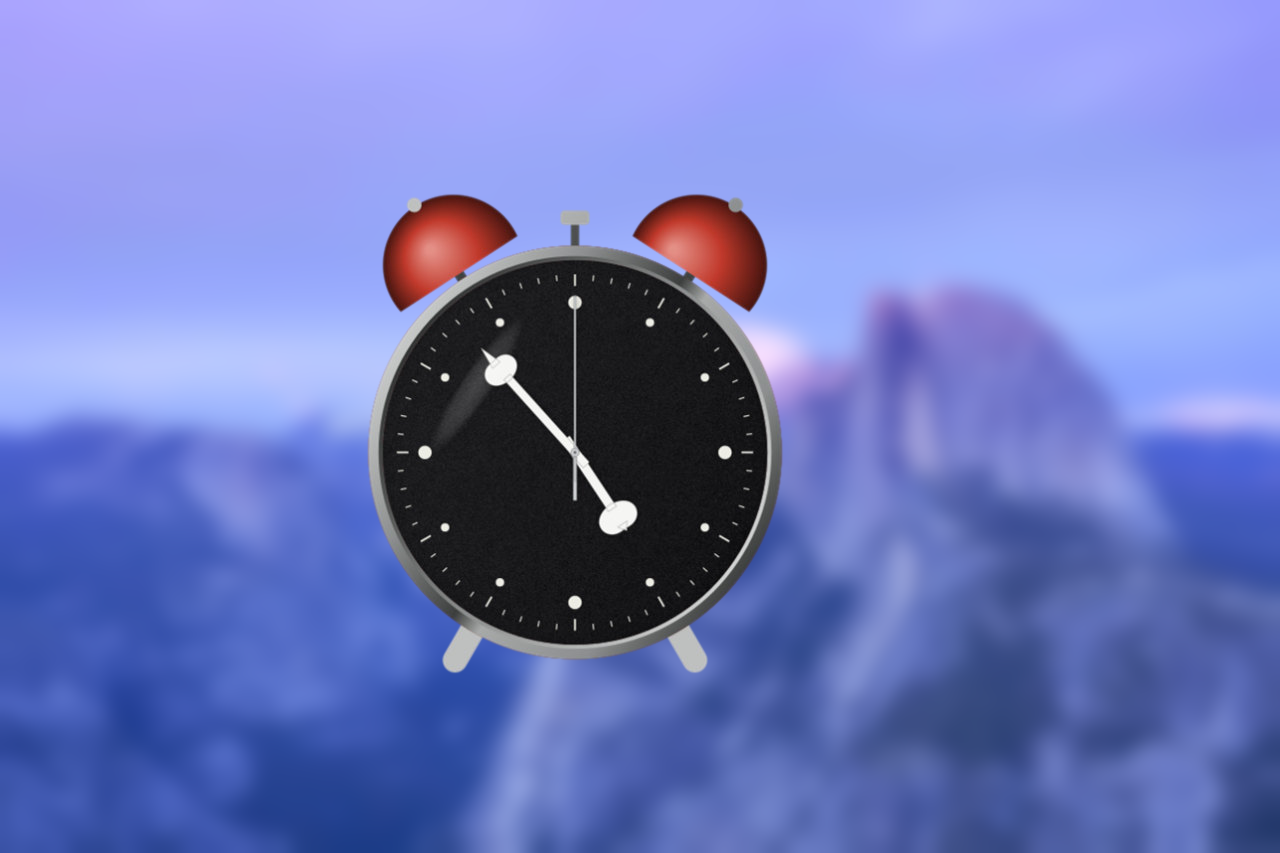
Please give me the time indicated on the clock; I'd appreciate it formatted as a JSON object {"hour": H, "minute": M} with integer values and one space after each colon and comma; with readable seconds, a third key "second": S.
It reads {"hour": 4, "minute": 53, "second": 0}
